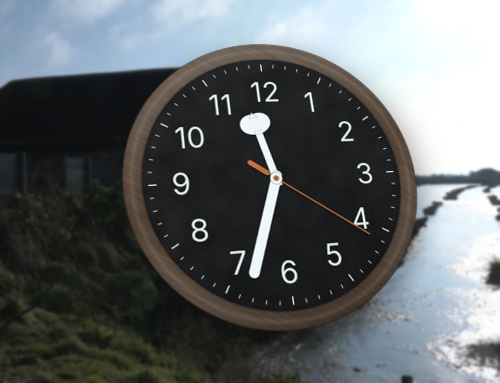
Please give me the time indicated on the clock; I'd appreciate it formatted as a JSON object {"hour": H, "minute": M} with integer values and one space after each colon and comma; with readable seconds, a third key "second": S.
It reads {"hour": 11, "minute": 33, "second": 21}
